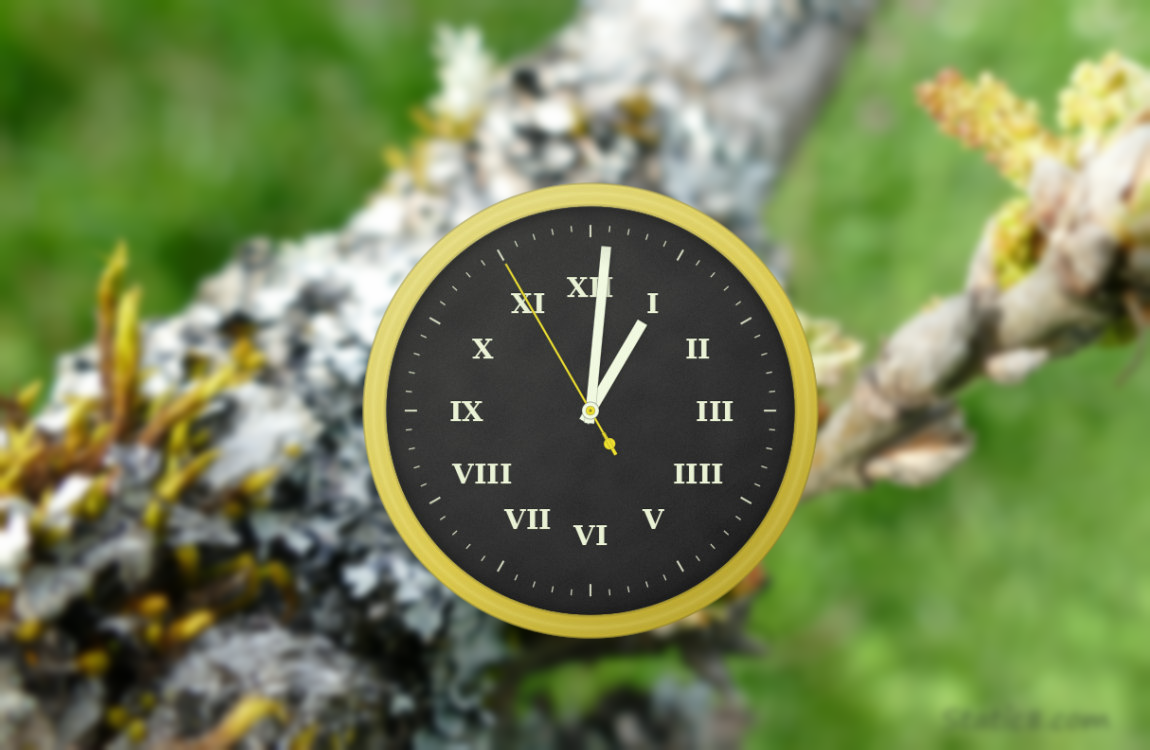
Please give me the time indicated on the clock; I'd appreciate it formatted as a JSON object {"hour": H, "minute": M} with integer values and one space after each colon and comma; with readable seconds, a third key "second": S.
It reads {"hour": 1, "minute": 0, "second": 55}
